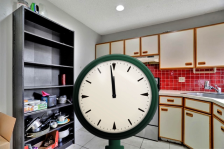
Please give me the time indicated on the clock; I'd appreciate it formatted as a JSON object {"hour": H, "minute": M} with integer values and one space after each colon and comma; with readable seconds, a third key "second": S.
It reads {"hour": 11, "minute": 59}
